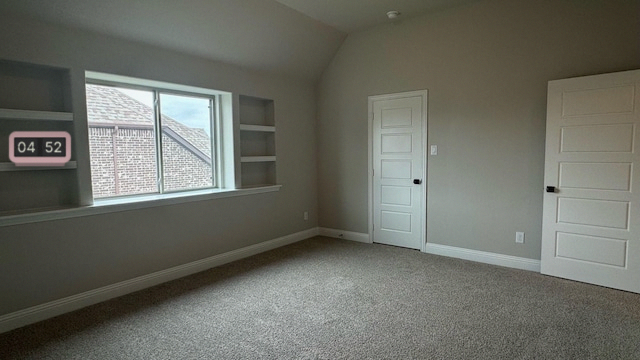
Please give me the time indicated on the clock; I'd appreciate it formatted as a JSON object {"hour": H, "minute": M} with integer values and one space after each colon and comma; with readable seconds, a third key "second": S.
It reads {"hour": 4, "minute": 52}
